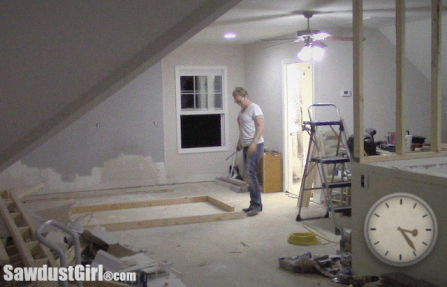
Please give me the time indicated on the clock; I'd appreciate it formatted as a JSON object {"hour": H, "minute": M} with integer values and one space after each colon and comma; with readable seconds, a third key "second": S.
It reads {"hour": 3, "minute": 24}
